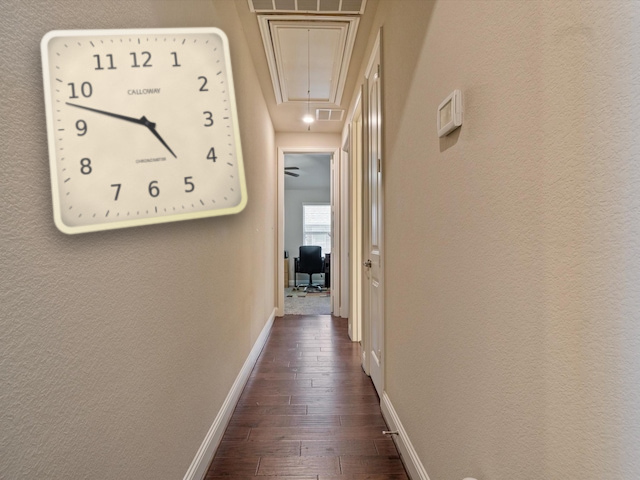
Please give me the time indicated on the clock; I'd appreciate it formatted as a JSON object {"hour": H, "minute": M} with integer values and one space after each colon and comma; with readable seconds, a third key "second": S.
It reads {"hour": 4, "minute": 48}
